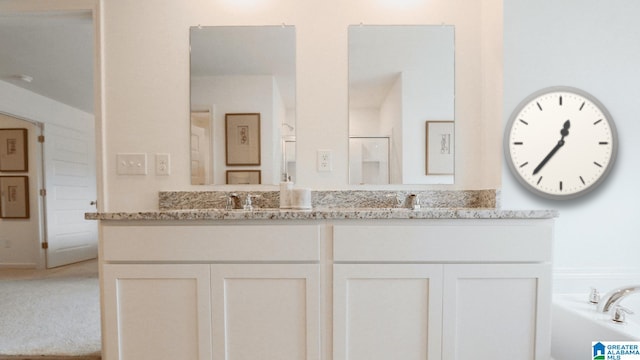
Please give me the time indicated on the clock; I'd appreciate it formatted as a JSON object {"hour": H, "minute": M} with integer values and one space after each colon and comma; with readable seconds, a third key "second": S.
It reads {"hour": 12, "minute": 37}
